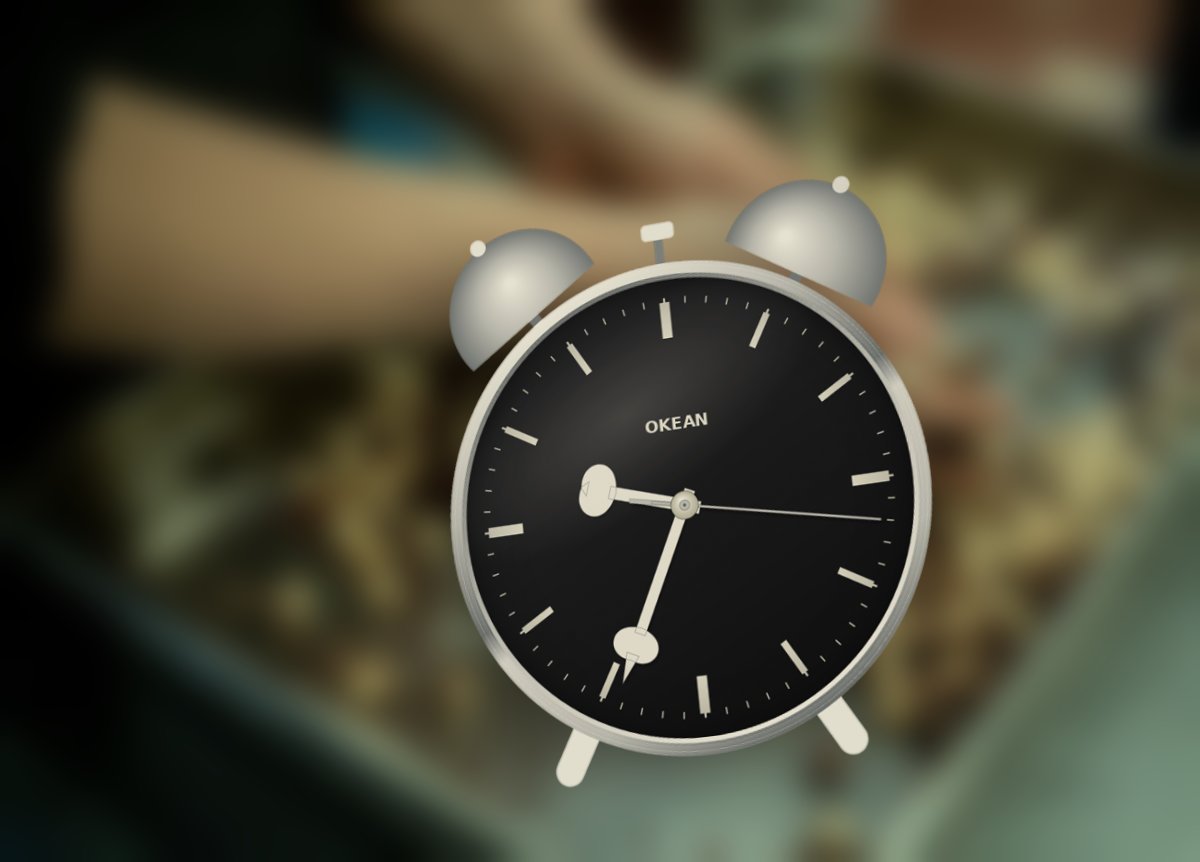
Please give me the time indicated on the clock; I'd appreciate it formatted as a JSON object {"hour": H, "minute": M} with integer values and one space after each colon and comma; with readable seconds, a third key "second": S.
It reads {"hour": 9, "minute": 34, "second": 17}
